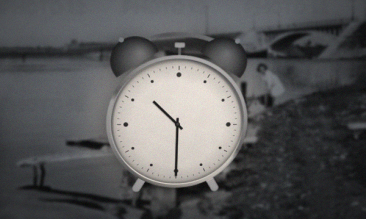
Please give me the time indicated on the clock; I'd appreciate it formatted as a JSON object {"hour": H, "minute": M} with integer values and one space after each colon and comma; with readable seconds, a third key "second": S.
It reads {"hour": 10, "minute": 30}
